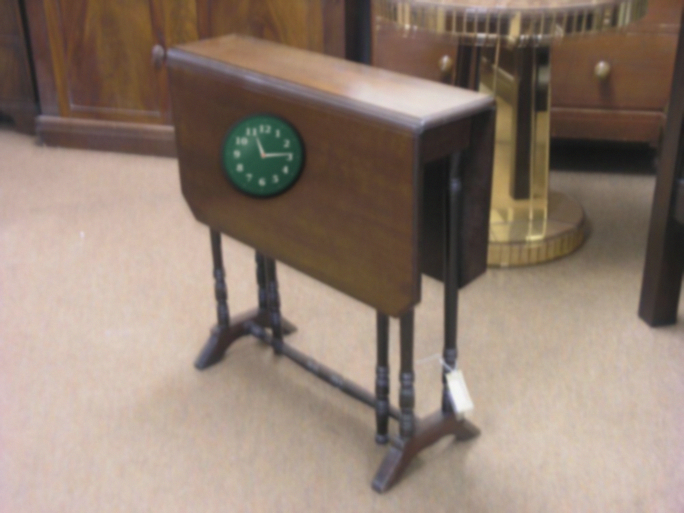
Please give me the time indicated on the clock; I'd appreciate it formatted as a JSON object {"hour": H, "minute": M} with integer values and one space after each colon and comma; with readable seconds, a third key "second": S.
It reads {"hour": 11, "minute": 14}
